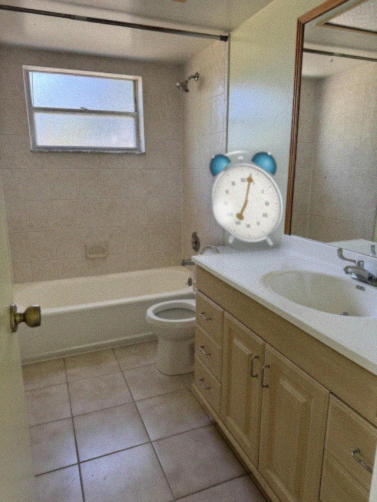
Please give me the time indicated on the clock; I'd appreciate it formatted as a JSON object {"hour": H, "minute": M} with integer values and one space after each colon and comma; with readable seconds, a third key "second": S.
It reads {"hour": 7, "minute": 3}
